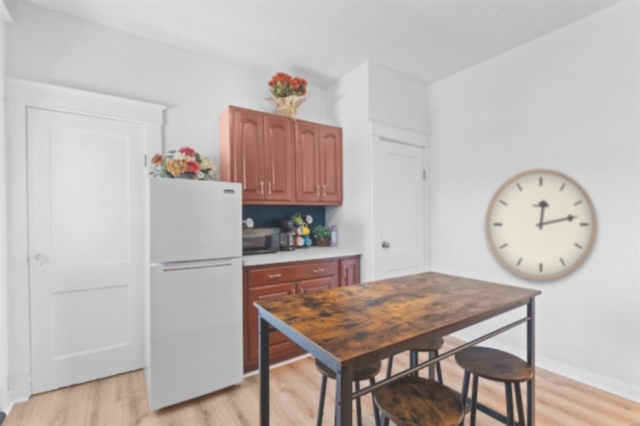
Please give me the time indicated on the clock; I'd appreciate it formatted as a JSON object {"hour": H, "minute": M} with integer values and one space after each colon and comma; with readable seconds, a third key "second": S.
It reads {"hour": 12, "minute": 13}
